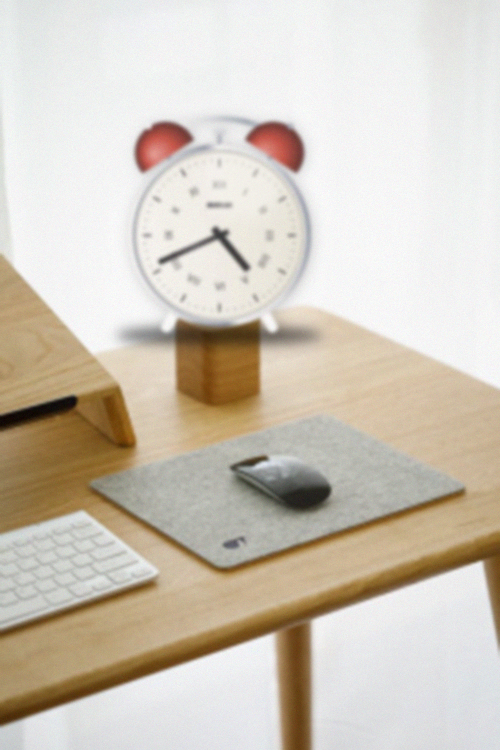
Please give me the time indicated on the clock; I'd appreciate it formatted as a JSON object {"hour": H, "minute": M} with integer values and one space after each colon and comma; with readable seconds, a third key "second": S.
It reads {"hour": 4, "minute": 41}
